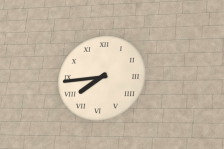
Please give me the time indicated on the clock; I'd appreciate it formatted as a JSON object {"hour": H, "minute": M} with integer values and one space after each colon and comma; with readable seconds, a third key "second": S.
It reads {"hour": 7, "minute": 44}
